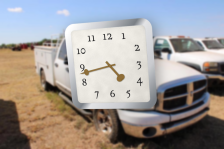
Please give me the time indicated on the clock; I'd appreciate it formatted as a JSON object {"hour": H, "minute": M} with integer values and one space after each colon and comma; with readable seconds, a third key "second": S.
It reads {"hour": 4, "minute": 43}
